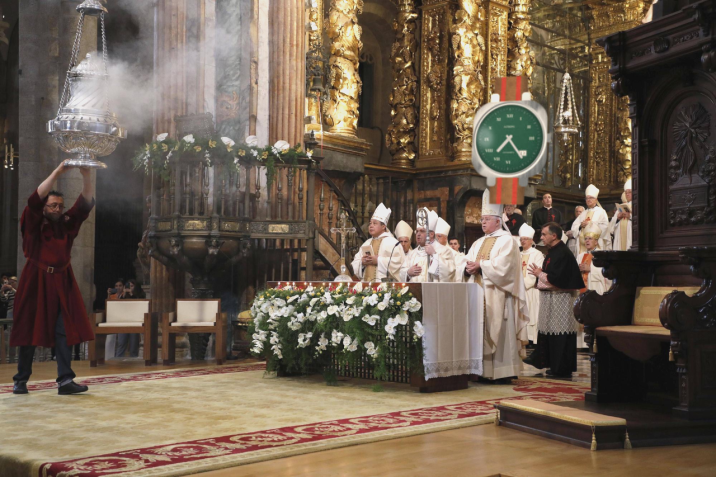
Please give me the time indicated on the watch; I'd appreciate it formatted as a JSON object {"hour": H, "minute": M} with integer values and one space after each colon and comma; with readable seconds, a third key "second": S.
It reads {"hour": 7, "minute": 24}
